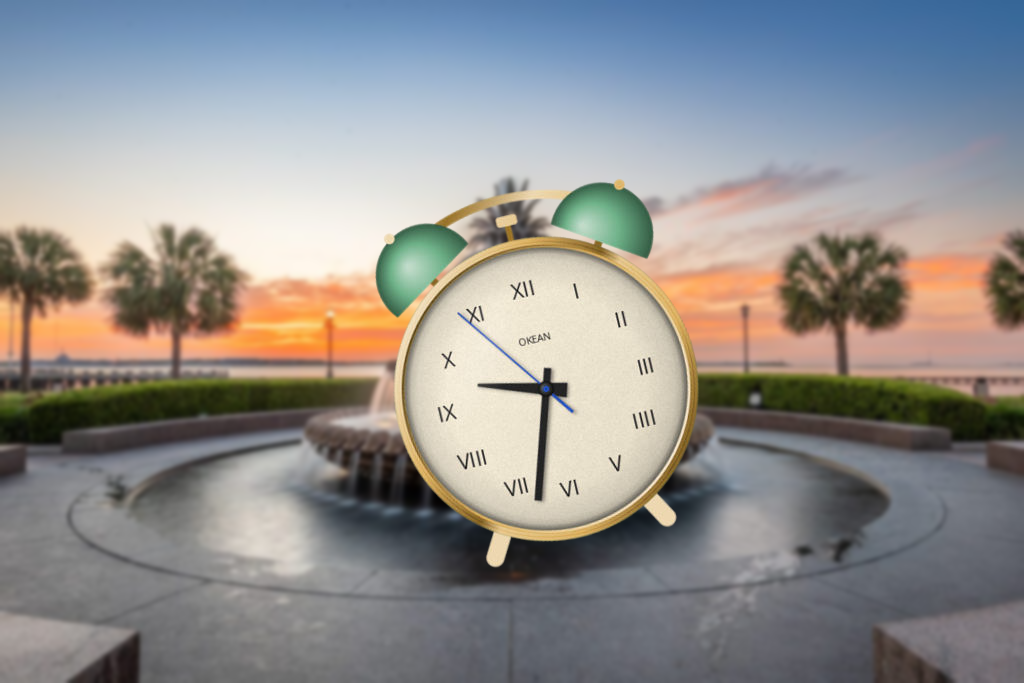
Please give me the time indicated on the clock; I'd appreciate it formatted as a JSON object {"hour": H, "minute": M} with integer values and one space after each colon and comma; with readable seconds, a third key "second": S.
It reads {"hour": 9, "minute": 32, "second": 54}
